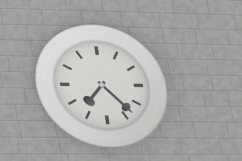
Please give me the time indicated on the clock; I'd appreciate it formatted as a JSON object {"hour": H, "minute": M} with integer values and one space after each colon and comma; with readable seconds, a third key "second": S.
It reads {"hour": 7, "minute": 23}
